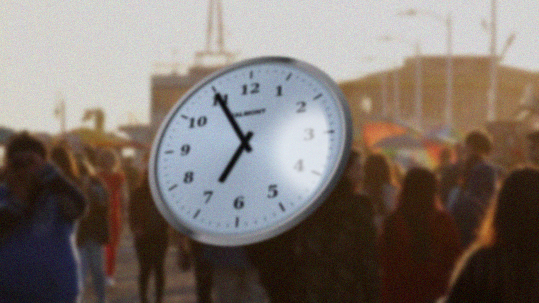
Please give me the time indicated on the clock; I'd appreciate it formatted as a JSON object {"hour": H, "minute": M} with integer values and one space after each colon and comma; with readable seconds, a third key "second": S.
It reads {"hour": 6, "minute": 55}
